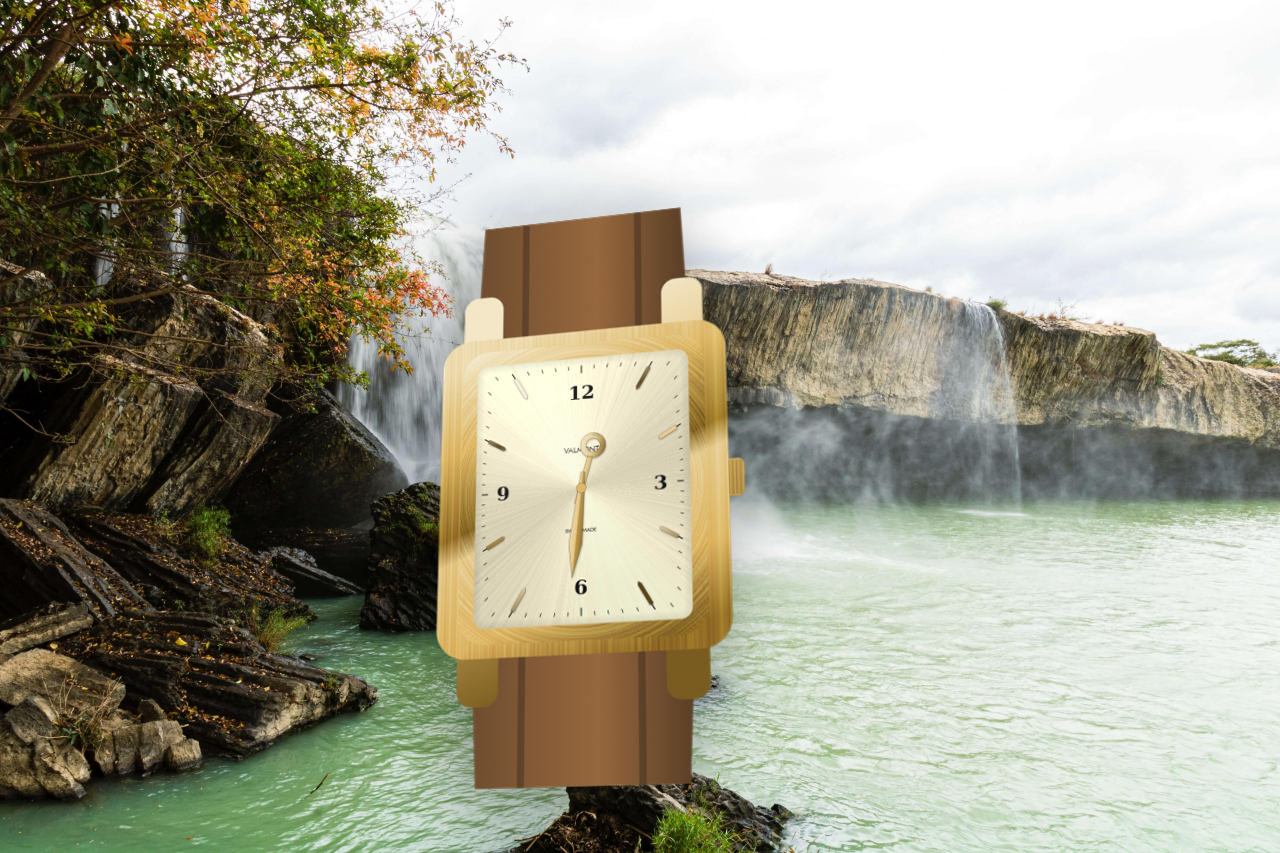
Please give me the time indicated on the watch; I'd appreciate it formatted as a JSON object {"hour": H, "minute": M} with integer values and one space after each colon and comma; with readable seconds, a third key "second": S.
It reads {"hour": 12, "minute": 31}
